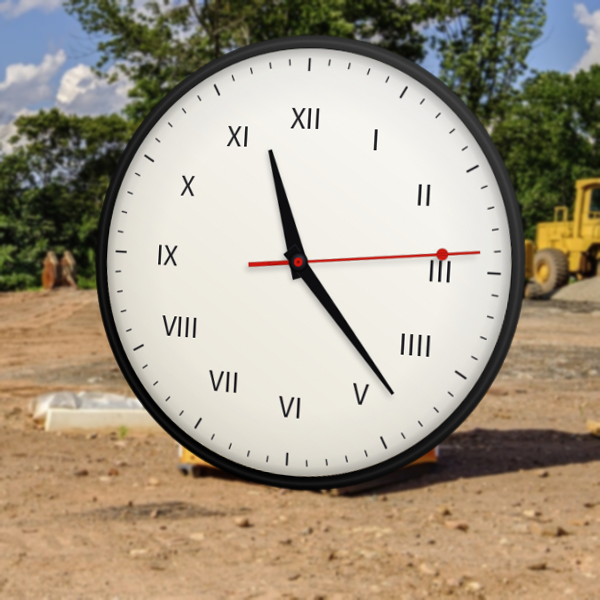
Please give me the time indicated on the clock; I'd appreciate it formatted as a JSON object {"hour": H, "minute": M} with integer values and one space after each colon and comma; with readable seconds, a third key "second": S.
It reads {"hour": 11, "minute": 23, "second": 14}
